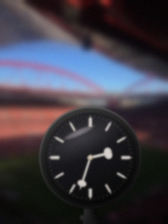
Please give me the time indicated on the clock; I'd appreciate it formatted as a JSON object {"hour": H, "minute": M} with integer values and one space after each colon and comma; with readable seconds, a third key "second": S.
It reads {"hour": 2, "minute": 33}
